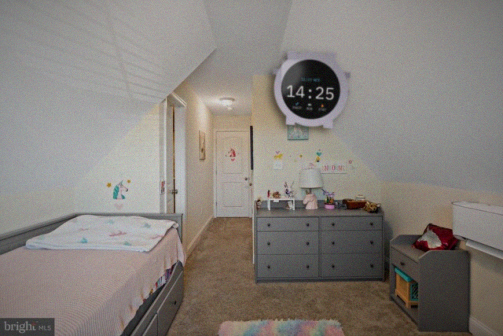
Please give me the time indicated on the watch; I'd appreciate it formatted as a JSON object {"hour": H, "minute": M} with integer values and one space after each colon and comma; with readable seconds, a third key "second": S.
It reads {"hour": 14, "minute": 25}
